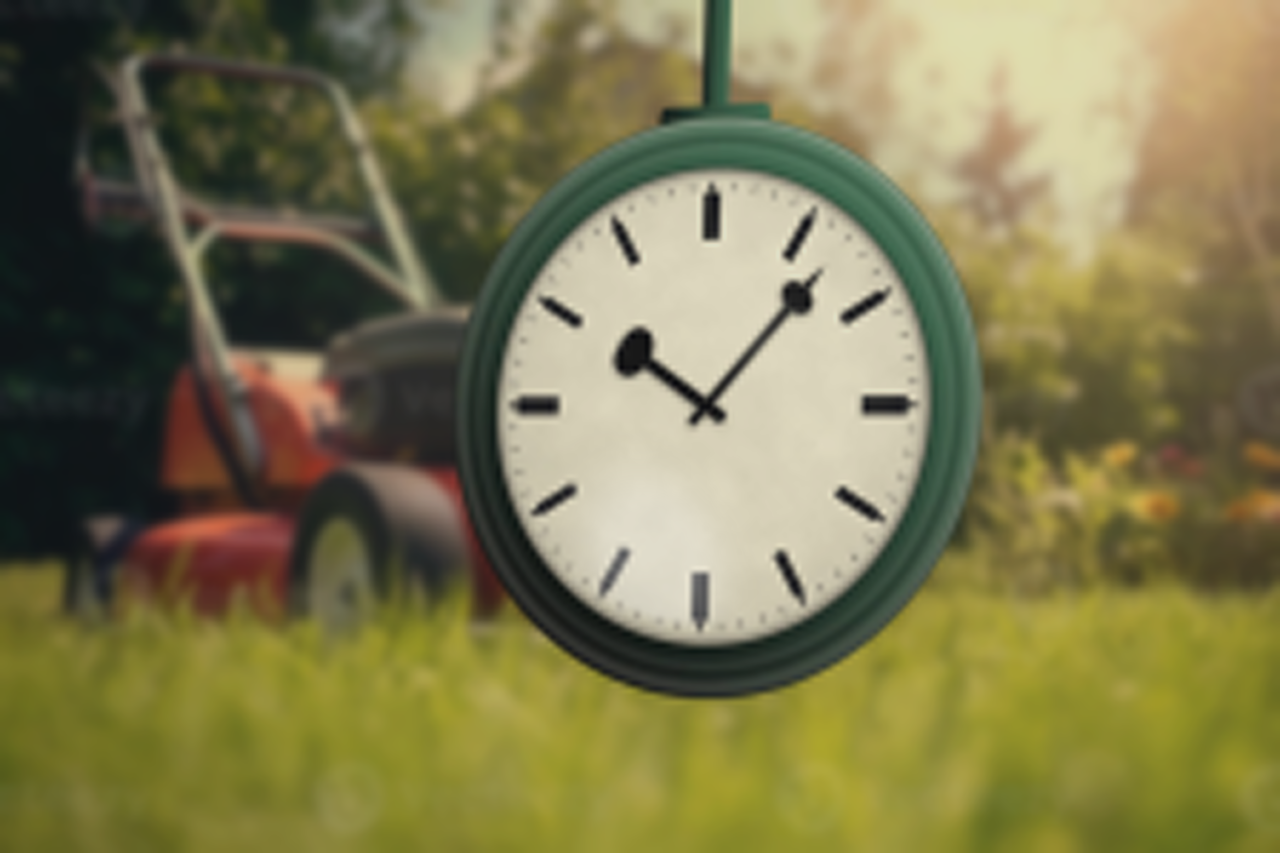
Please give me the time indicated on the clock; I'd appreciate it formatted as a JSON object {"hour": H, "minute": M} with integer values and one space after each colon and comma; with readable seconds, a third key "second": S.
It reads {"hour": 10, "minute": 7}
